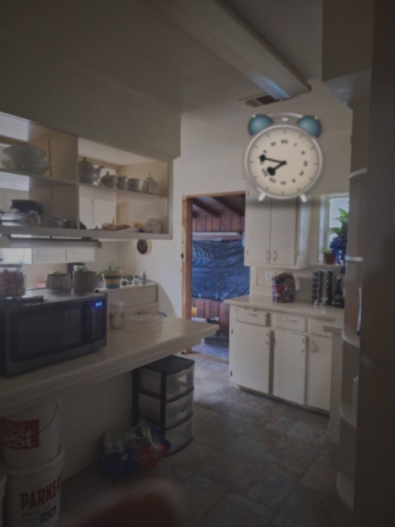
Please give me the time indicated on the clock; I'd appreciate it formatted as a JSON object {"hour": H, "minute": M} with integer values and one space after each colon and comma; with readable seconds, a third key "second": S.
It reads {"hour": 7, "minute": 47}
